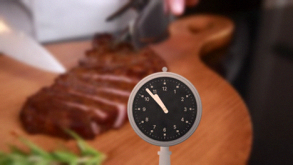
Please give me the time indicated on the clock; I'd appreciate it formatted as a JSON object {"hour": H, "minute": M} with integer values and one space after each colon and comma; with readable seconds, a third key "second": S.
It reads {"hour": 10, "minute": 53}
